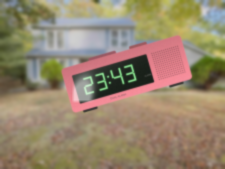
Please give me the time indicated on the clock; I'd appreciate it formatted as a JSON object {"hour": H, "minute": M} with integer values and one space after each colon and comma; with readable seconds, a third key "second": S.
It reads {"hour": 23, "minute": 43}
